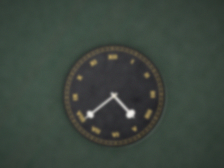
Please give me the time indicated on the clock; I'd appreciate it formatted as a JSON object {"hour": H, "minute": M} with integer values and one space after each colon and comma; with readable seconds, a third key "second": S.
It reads {"hour": 4, "minute": 39}
